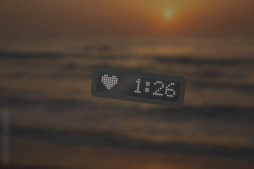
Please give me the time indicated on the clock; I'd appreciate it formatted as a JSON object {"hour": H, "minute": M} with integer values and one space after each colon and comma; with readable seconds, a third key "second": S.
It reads {"hour": 1, "minute": 26}
